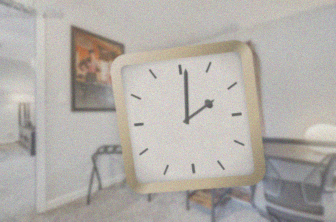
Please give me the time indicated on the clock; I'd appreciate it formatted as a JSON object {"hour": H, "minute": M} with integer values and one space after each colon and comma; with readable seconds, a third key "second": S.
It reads {"hour": 2, "minute": 1}
